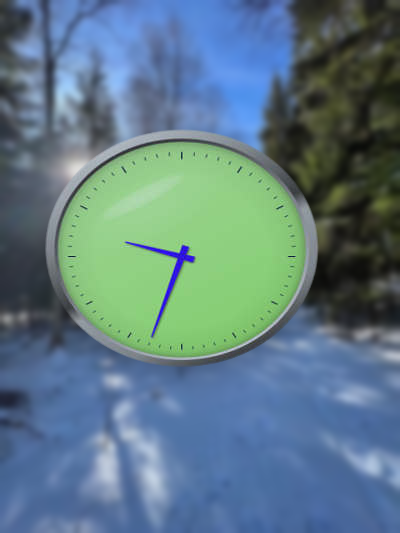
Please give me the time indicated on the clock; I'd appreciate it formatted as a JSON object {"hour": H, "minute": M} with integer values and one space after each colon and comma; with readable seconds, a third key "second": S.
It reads {"hour": 9, "minute": 33}
